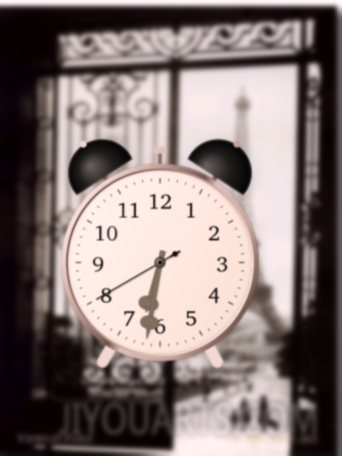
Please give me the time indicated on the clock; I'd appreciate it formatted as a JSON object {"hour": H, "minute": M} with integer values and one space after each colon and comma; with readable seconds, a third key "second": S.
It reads {"hour": 6, "minute": 31, "second": 40}
